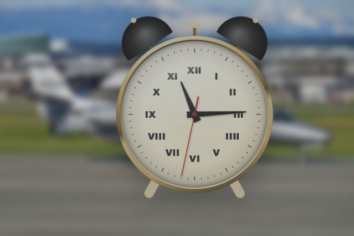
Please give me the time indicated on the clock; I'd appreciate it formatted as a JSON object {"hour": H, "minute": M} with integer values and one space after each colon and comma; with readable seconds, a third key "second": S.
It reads {"hour": 11, "minute": 14, "second": 32}
